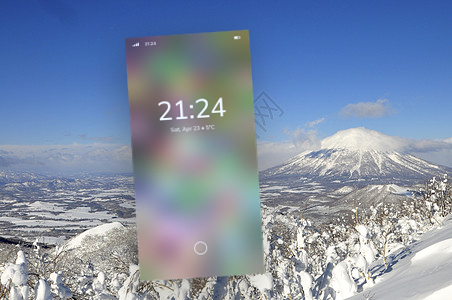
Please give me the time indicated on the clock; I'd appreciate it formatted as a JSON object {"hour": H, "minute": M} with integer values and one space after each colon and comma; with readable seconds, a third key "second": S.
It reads {"hour": 21, "minute": 24}
